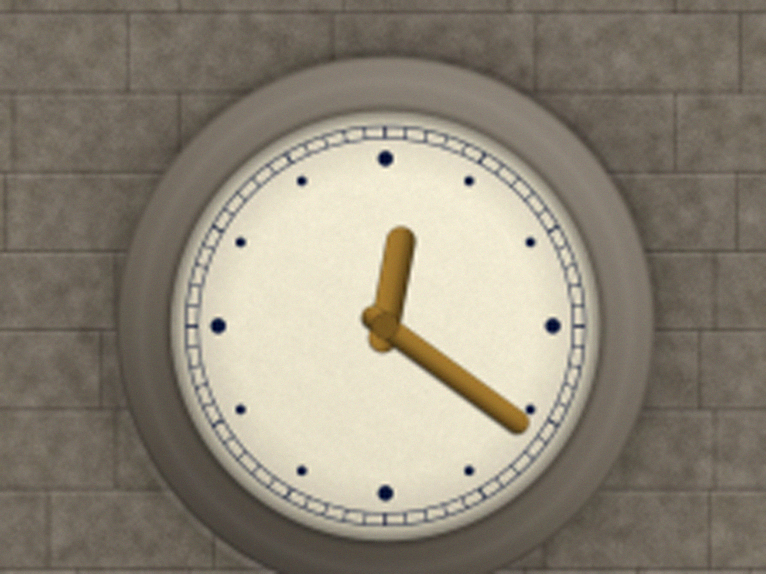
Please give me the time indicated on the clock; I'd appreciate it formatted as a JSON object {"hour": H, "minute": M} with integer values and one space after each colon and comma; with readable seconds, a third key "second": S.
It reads {"hour": 12, "minute": 21}
